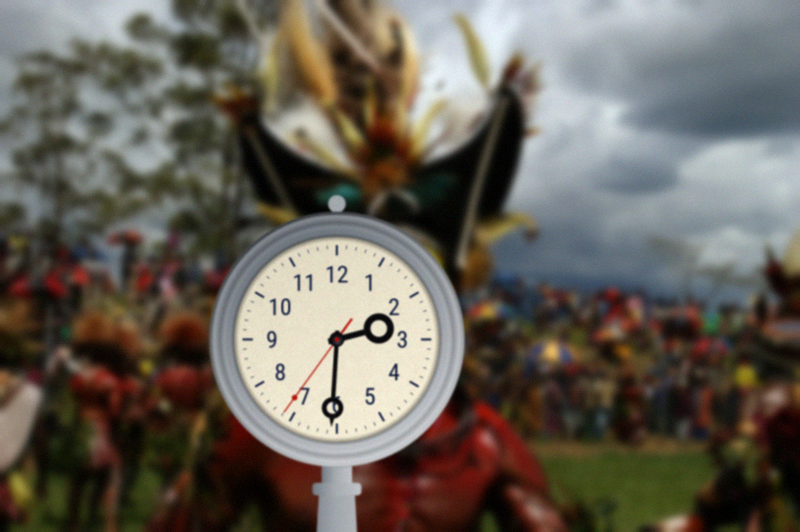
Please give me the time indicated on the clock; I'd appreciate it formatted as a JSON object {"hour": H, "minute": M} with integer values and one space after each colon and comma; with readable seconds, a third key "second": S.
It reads {"hour": 2, "minute": 30, "second": 36}
